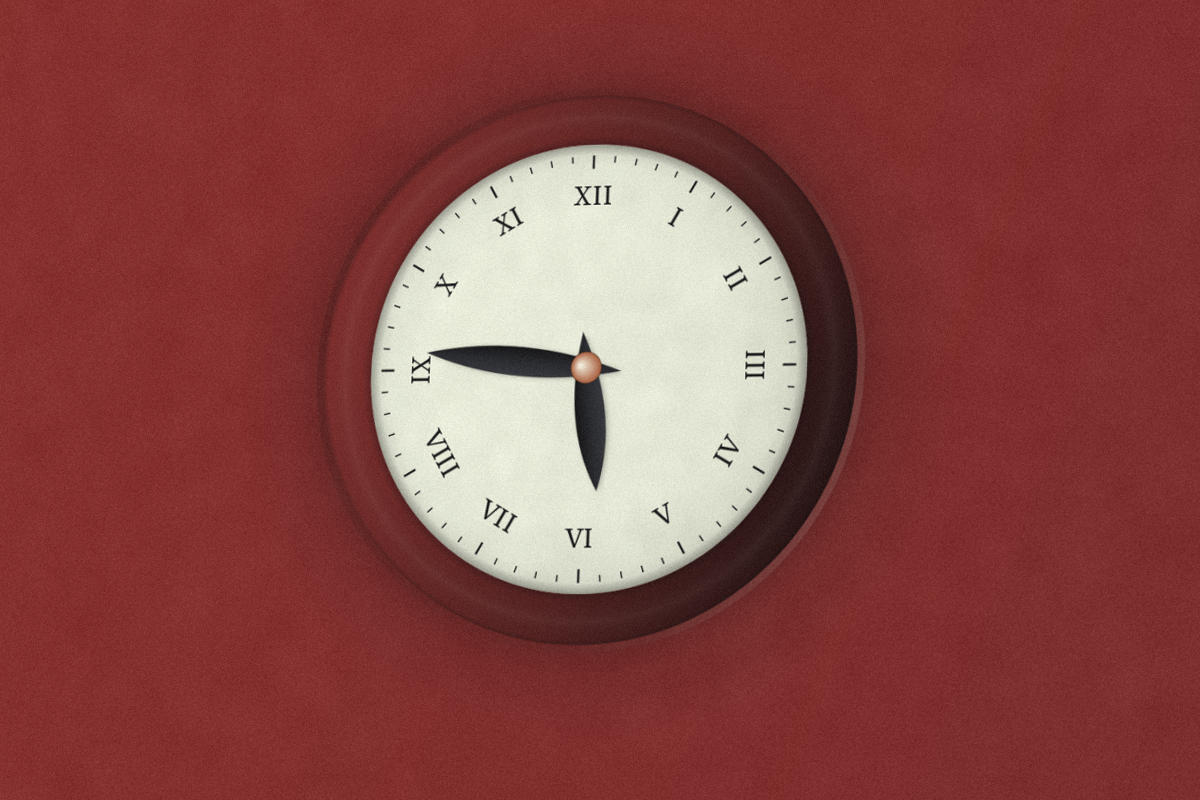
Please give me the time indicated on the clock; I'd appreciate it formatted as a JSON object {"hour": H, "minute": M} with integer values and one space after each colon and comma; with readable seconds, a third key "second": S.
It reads {"hour": 5, "minute": 46}
